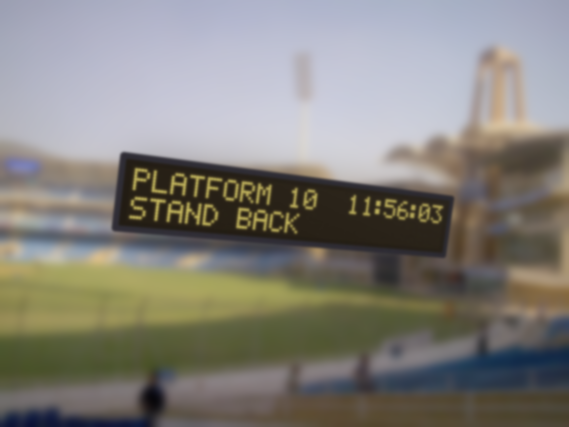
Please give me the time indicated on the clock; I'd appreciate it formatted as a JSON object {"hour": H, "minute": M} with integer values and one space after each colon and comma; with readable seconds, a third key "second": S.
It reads {"hour": 11, "minute": 56, "second": 3}
